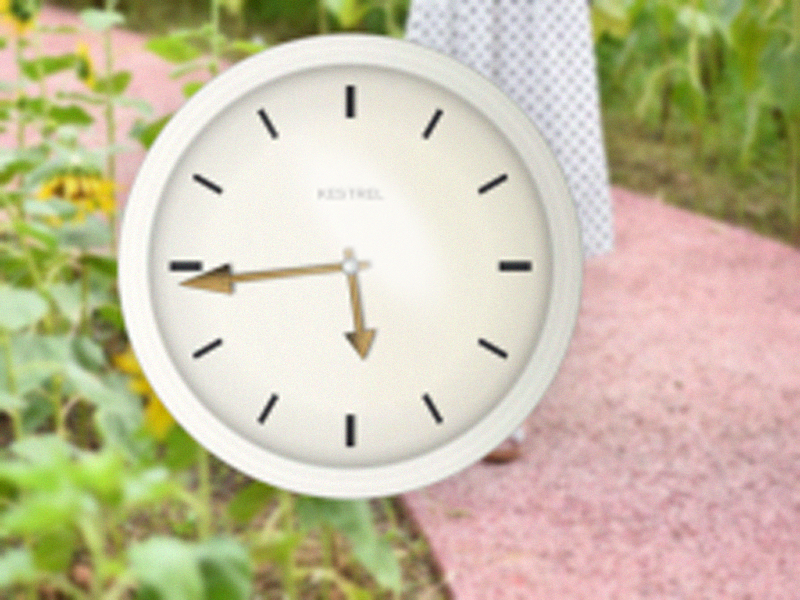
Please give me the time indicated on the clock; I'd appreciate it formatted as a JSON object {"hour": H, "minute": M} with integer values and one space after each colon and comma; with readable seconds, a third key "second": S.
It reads {"hour": 5, "minute": 44}
